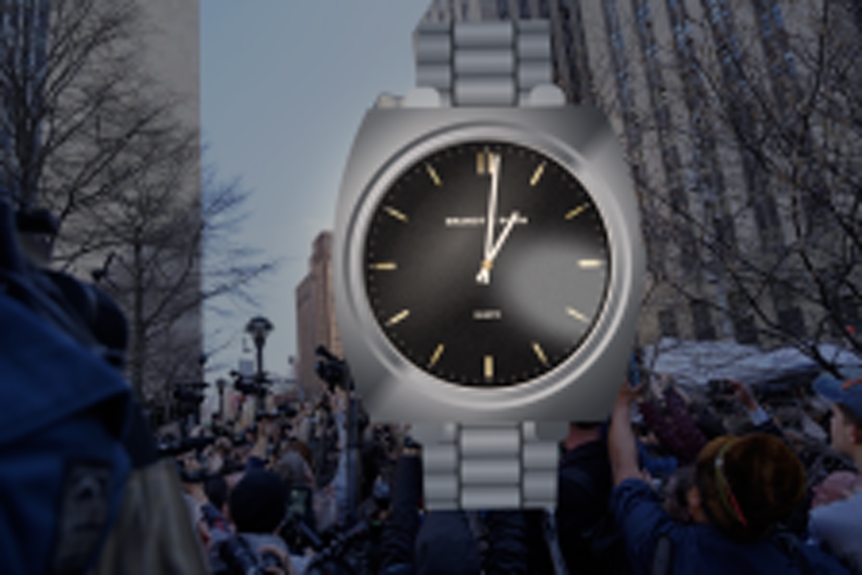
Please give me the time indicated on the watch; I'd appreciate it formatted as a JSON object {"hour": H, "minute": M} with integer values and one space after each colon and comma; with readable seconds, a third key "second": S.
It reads {"hour": 1, "minute": 1}
